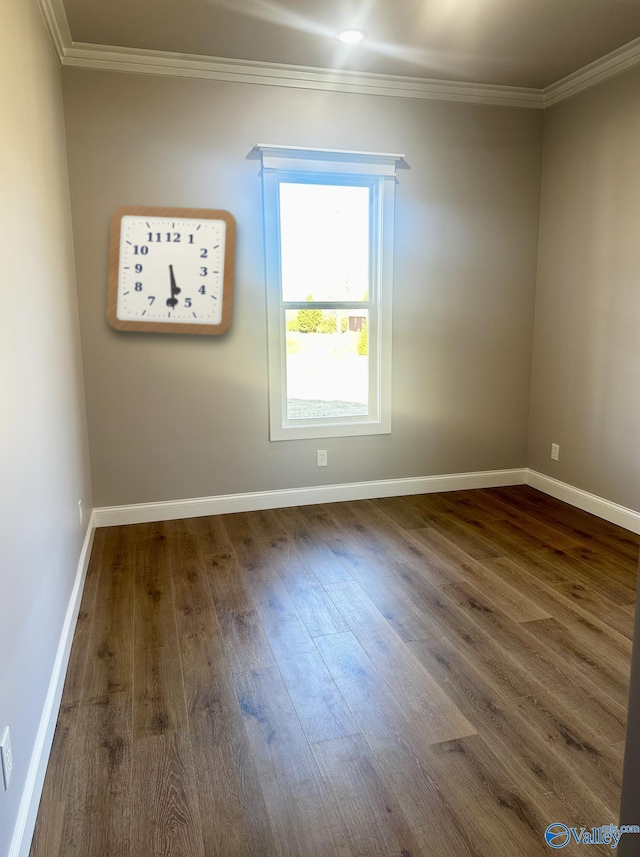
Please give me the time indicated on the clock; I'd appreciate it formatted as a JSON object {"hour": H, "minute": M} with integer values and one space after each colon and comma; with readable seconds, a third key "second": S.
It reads {"hour": 5, "minute": 29}
